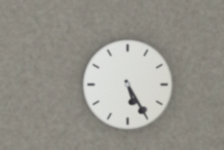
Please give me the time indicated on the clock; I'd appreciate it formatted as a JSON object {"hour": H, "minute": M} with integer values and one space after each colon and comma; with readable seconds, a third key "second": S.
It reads {"hour": 5, "minute": 25}
